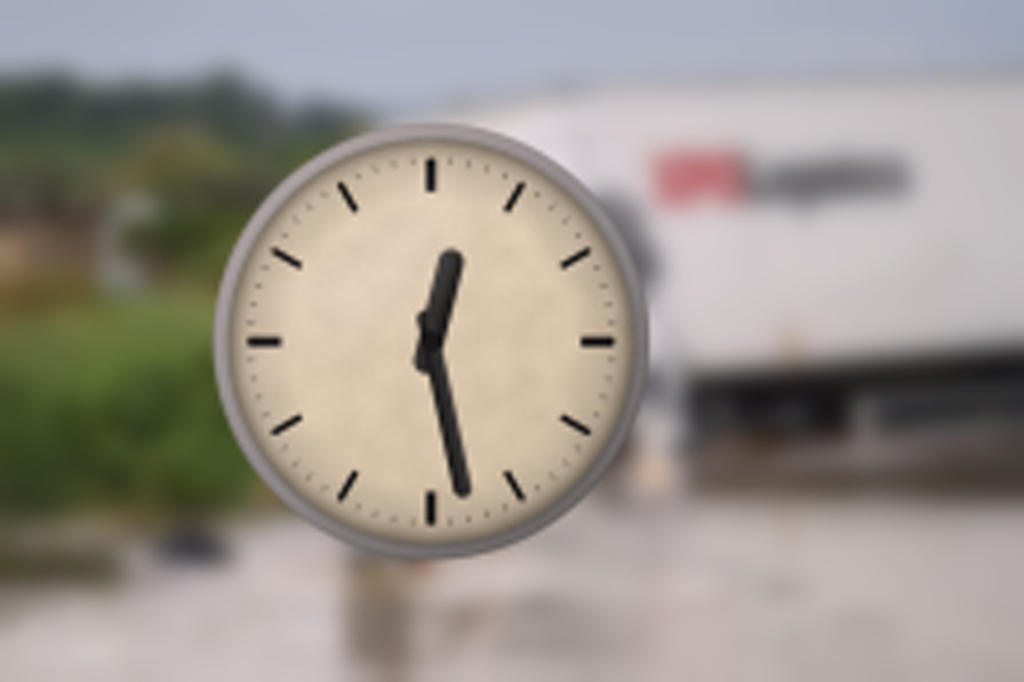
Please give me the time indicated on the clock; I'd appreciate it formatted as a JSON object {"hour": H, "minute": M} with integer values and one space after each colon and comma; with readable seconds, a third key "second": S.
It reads {"hour": 12, "minute": 28}
